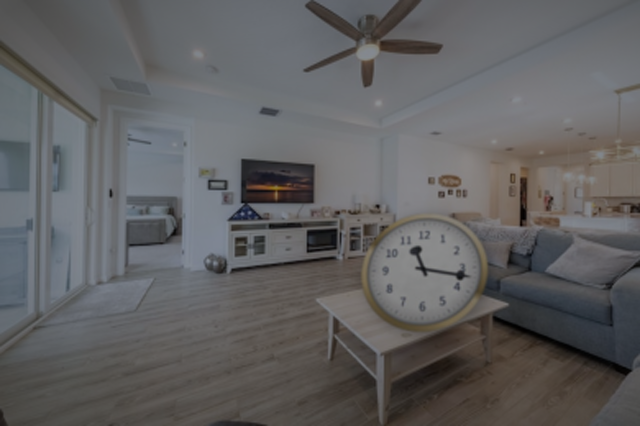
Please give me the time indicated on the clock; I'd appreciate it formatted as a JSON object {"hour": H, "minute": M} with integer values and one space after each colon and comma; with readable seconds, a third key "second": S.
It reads {"hour": 11, "minute": 17}
